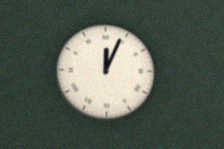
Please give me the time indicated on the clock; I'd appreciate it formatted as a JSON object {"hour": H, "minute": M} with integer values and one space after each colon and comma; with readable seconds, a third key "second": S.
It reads {"hour": 12, "minute": 4}
